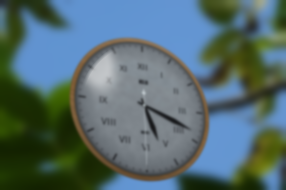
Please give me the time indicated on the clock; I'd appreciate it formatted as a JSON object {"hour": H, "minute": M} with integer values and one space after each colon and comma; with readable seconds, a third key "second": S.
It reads {"hour": 5, "minute": 18, "second": 30}
